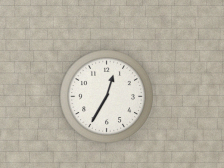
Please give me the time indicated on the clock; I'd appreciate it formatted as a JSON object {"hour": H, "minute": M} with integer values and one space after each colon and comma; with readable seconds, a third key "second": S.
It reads {"hour": 12, "minute": 35}
